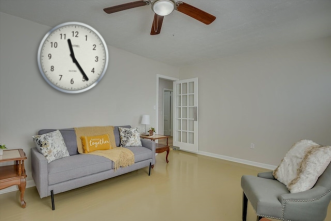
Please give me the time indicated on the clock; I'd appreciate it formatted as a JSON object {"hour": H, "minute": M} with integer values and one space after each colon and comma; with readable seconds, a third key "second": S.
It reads {"hour": 11, "minute": 24}
